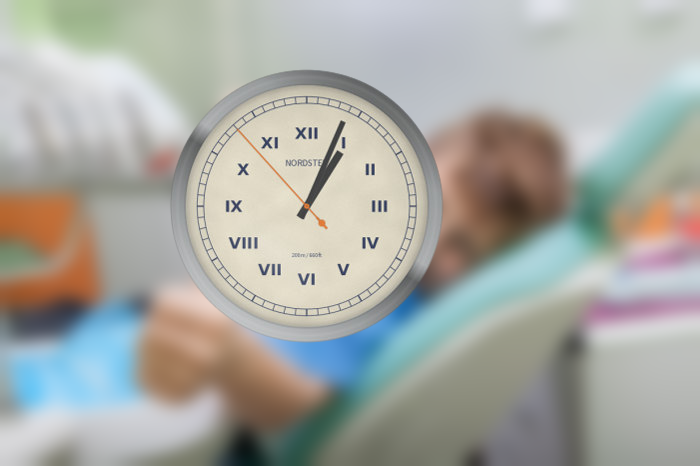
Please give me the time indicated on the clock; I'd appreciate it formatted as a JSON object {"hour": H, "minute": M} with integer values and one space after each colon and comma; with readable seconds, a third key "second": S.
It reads {"hour": 1, "minute": 3, "second": 53}
